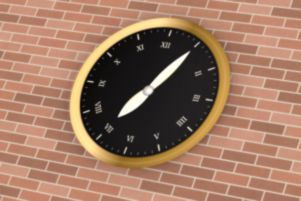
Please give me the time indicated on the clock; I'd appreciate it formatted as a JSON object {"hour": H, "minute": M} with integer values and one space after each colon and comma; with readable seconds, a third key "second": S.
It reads {"hour": 7, "minute": 5}
